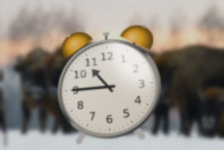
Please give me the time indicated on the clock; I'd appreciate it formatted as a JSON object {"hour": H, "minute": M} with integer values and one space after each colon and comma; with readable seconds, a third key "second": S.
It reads {"hour": 10, "minute": 45}
